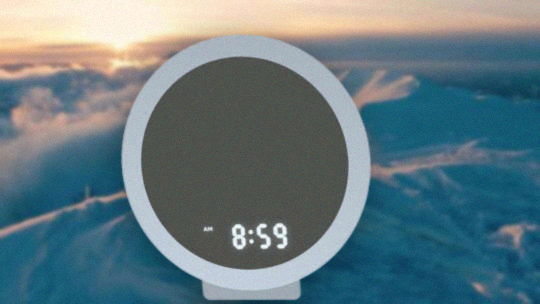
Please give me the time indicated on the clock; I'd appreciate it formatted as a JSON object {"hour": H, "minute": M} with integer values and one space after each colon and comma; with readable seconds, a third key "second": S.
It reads {"hour": 8, "minute": 59}
